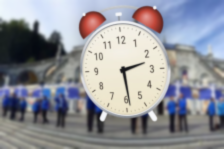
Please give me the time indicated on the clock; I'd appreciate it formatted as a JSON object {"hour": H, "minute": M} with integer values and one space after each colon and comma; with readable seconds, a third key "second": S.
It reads {"hour": 2, "minute": 29}
